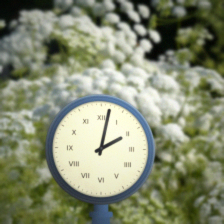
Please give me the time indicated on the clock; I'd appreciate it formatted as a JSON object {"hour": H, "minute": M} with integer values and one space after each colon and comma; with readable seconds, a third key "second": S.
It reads {"hour": 2, "minute": 2}
